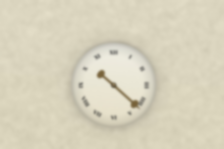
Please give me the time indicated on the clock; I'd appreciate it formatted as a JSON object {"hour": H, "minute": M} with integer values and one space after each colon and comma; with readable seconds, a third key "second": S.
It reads {"hour": 10, "minute": 22}
